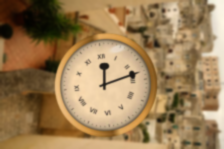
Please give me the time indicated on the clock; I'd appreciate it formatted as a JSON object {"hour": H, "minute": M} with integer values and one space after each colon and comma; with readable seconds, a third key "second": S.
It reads {"hour": 12, "minute": 13}
